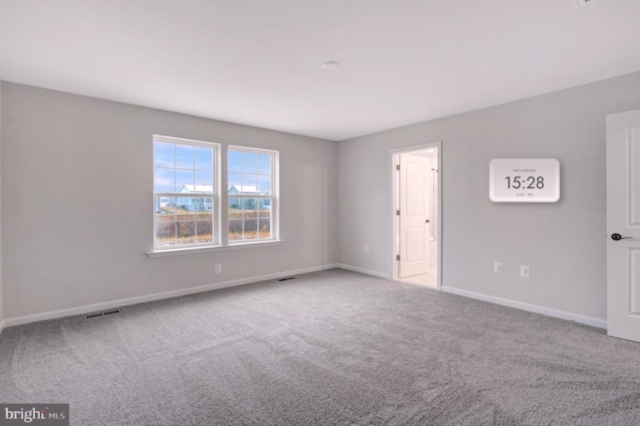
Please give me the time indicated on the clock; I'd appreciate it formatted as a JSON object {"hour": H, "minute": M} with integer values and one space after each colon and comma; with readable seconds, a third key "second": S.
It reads {"hour": 15, "minute": 28}
